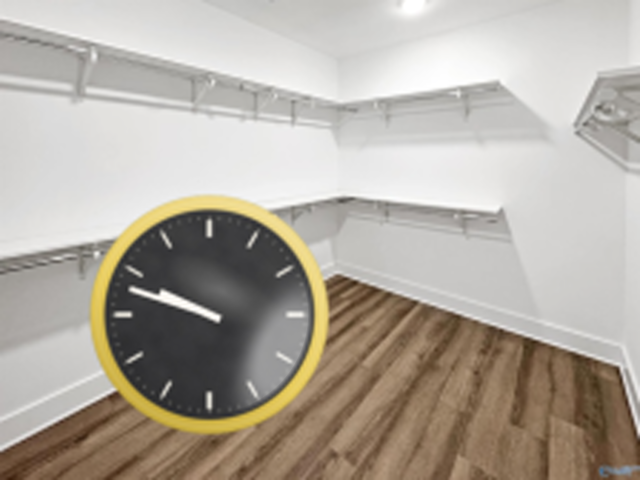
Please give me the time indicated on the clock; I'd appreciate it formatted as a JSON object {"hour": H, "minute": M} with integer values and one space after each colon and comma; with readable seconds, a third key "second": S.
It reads {"hour": 9, "minute": 48}
